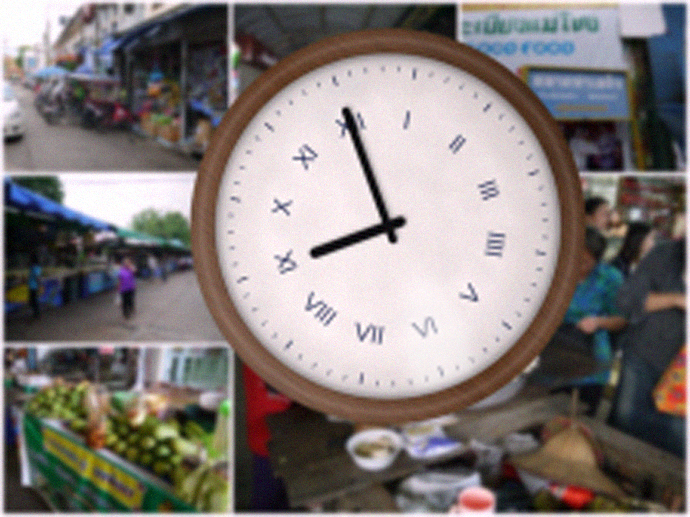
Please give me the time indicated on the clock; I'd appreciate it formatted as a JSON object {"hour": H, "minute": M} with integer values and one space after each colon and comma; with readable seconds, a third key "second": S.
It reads {"hour": 9, "minute": 0}
